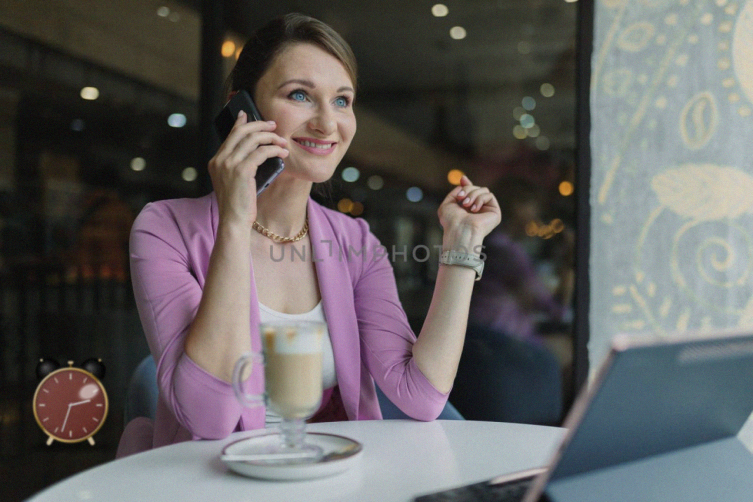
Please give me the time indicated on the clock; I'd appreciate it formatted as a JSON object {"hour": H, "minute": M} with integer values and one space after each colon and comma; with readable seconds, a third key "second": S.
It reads {"hour": 2, "minute": 33}
